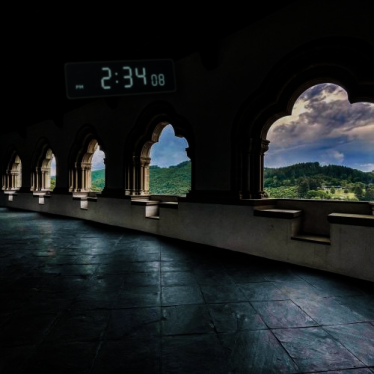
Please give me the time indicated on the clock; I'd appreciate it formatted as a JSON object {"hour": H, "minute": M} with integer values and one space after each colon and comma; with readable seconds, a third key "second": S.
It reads {"hour": 2, "minute": 34, "second": 8}
